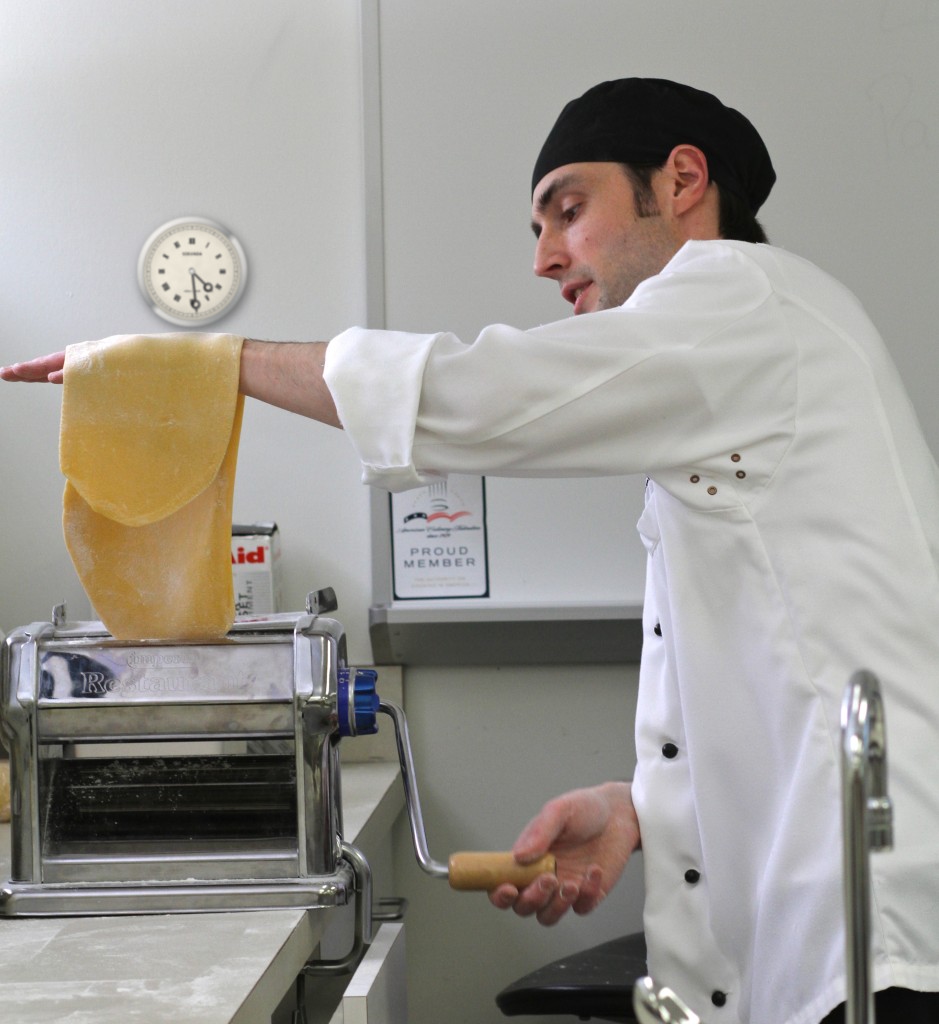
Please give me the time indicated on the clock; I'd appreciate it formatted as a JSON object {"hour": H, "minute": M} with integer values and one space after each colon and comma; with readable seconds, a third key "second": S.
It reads {"hour": 4, "minute": 29}
